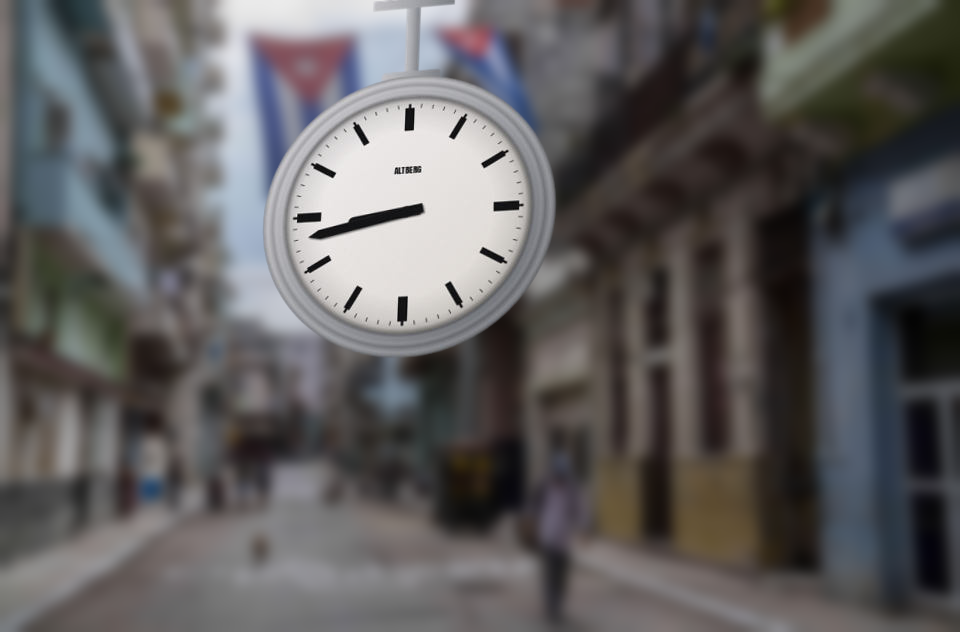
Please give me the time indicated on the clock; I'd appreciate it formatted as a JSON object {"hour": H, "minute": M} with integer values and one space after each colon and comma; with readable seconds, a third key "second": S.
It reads {"hour": 8, "minute": 43}
